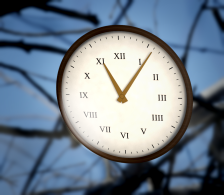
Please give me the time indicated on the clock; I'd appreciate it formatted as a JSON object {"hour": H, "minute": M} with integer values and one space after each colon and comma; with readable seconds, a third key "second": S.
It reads {"hour": 11, "minute": 6}
